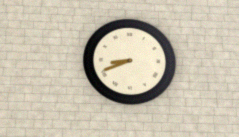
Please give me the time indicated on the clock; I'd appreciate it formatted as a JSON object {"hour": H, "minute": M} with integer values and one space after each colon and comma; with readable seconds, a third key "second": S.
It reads {"hour": 8, "minute": 41}
